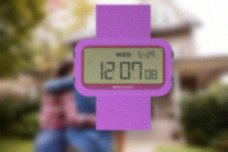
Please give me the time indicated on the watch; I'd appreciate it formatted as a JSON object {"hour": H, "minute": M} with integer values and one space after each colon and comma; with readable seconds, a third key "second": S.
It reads {"hour": 12, "minute": 7}
